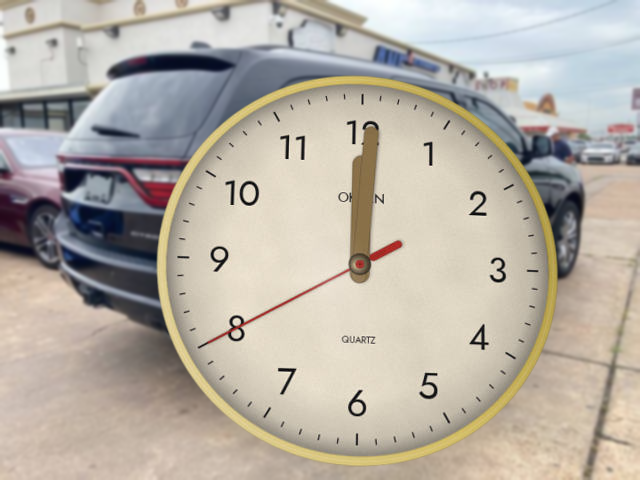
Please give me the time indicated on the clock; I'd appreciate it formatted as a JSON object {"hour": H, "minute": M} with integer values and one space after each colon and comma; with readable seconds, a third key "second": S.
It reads {"hour": 12, "minute": 0, "second": 40}
